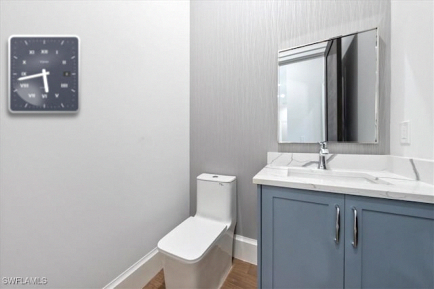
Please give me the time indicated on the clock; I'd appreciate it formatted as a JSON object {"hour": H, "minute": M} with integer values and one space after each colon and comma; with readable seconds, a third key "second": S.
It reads {"hour": 5, "minute": 43}
